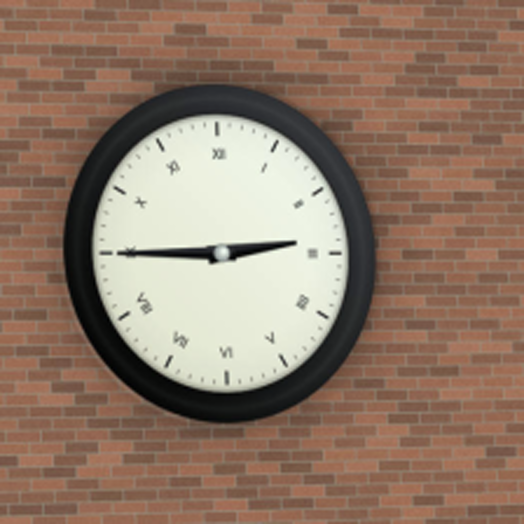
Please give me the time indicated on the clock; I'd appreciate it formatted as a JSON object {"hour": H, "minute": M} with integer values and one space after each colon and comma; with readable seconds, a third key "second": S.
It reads {"hour": 2, "minute": 45}
